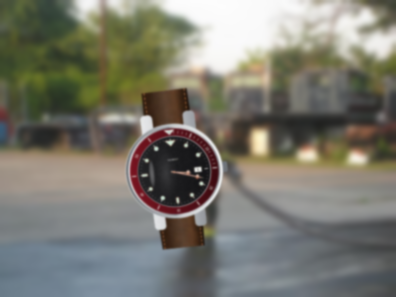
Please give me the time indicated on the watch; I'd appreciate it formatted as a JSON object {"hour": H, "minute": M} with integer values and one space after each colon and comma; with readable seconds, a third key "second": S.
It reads {"hour": 3, "minute": 18}
